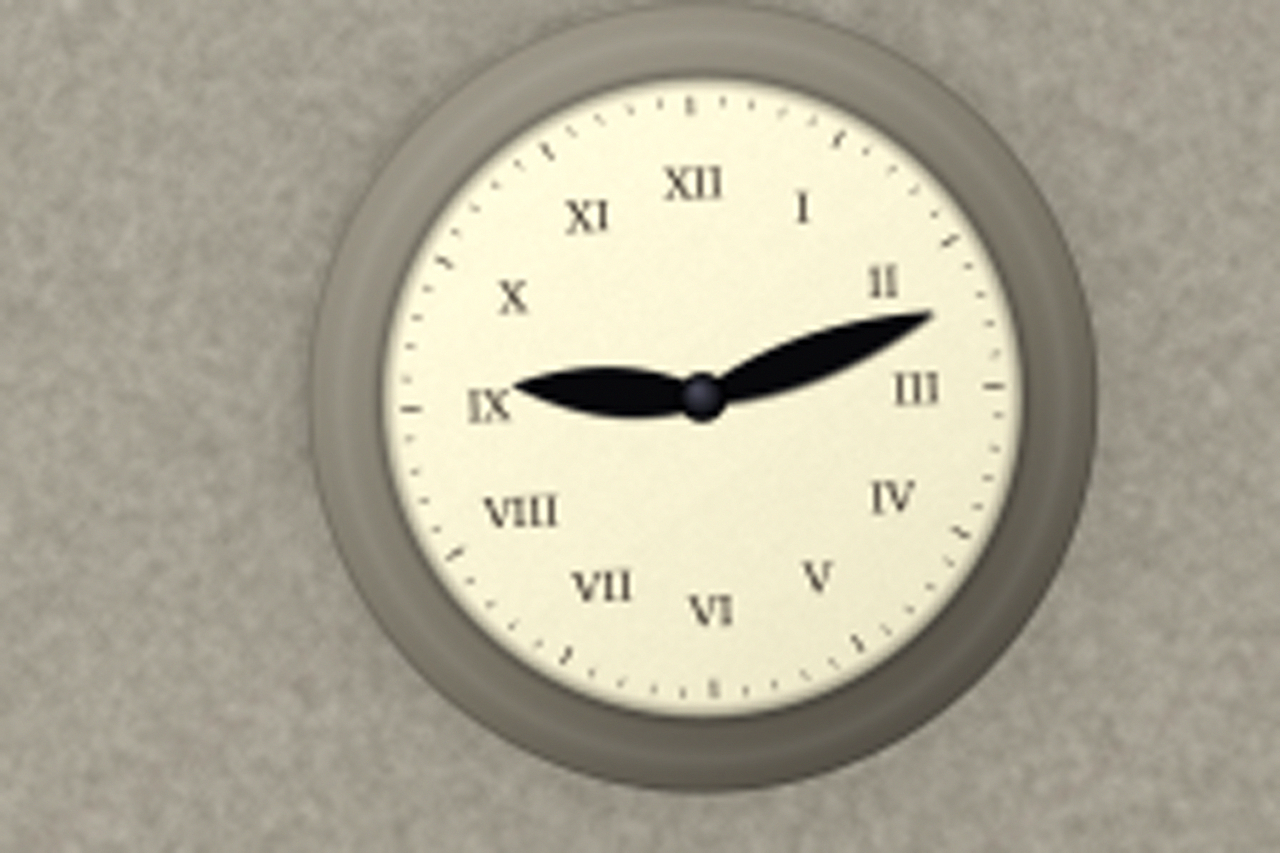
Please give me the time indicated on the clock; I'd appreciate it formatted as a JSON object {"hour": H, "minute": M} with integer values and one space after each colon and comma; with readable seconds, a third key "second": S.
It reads {"hour": 9, "minute": 12}
